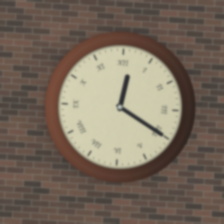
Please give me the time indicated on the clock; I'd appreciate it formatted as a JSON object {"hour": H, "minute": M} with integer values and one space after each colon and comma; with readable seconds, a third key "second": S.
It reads {"hour": 12, "minute": 20}
